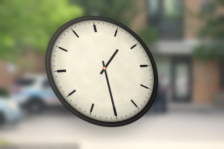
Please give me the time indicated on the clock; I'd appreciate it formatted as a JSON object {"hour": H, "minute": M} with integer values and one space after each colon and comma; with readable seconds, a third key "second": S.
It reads {"hour": 1, "minute": 30}
